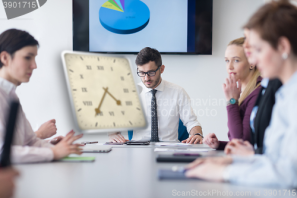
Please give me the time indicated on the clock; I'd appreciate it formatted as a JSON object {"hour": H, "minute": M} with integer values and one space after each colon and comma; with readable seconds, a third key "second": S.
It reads {"hour": 4, "minute": 36}
